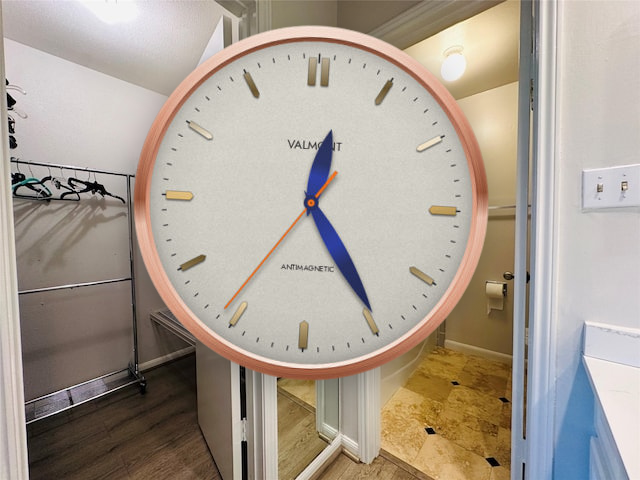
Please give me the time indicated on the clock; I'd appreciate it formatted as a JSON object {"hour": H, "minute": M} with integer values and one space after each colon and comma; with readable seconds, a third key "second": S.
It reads {"hour": 12, "minute": 24, "second": 36}
